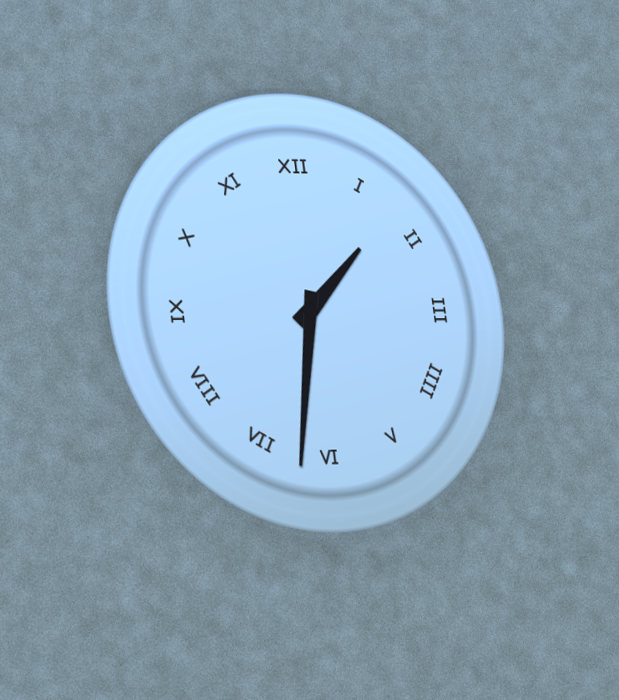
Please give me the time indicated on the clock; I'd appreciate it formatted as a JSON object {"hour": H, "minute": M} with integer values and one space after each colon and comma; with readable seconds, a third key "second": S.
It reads {"hour": 1, "minute": 32}
